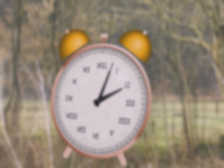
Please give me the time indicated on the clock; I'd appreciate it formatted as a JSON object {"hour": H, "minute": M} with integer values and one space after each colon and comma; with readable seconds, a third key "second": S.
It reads {"hour": 2, "minute": 3}
